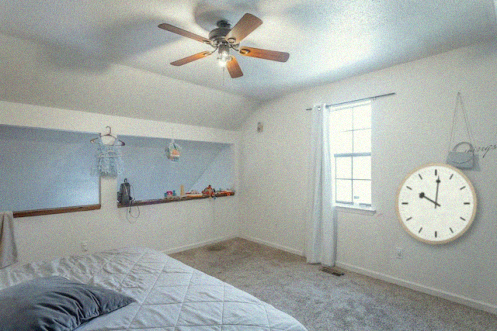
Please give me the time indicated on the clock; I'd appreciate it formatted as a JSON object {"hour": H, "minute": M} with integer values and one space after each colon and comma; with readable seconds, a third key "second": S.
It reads {"hour": 10, "minute": 1}
